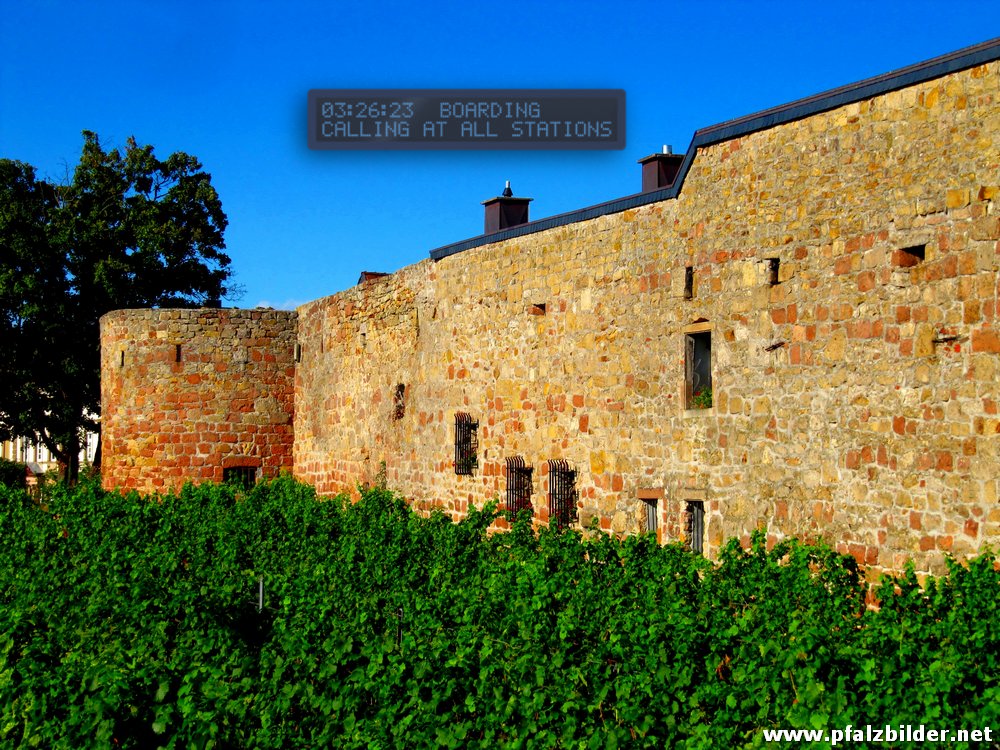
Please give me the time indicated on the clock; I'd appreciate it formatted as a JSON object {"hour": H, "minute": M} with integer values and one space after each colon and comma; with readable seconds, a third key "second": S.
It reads {"hour": 3, "minute": 26, "second": 23}
